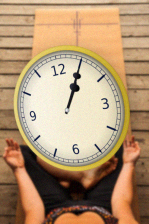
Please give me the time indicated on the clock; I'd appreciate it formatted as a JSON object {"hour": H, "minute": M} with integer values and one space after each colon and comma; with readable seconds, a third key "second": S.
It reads {"hour": 1, "minute": 5}
